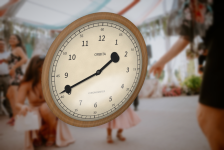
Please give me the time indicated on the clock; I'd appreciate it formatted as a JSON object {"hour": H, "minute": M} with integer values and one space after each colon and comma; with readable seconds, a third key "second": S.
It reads {"hour": 1, "minute": 41}
